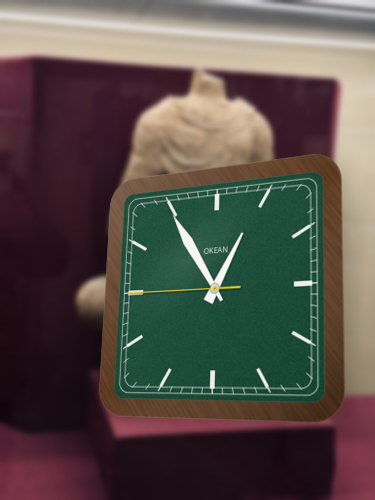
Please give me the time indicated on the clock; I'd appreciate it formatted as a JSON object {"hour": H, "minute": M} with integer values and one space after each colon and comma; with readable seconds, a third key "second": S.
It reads {"hour": 12, "minute": 54, "second": 45}
